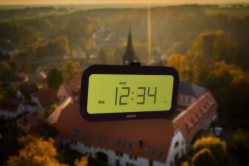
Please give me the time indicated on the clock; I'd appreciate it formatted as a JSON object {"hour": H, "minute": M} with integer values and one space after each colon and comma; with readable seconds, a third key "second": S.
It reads {"hour": 12, "minute": 34}
